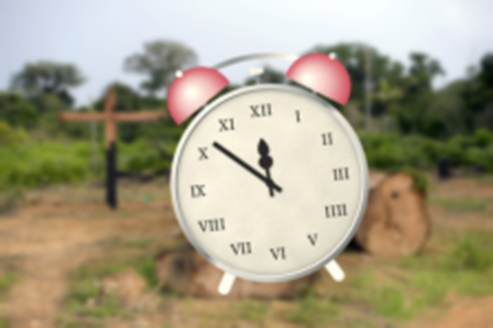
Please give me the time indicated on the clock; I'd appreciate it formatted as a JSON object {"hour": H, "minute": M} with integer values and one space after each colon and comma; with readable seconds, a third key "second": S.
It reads {"hour": 11, "minute": 52}
